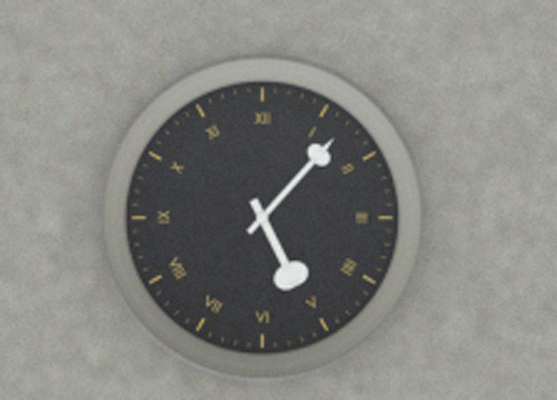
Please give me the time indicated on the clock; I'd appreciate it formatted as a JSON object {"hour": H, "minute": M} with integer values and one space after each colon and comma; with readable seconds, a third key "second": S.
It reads {"hour": 5, "minute": 7}
